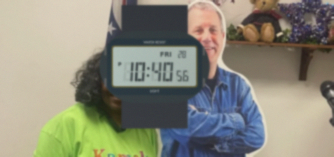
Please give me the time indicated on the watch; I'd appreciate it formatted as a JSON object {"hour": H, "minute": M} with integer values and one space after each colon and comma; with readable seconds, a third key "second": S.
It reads {"hour": 10, "minute": 40, "second": 56}
